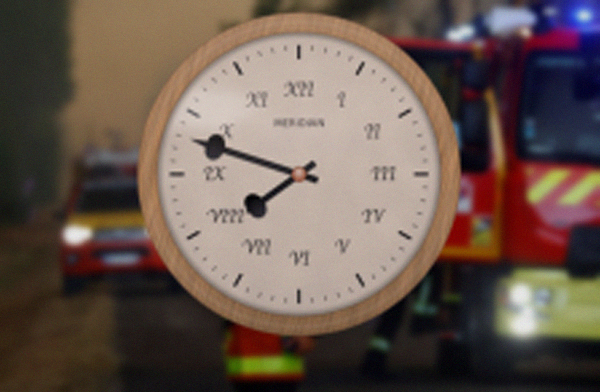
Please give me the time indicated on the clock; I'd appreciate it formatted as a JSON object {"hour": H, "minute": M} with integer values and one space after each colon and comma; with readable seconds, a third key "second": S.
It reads {"hour": 7, "minute": 48}
